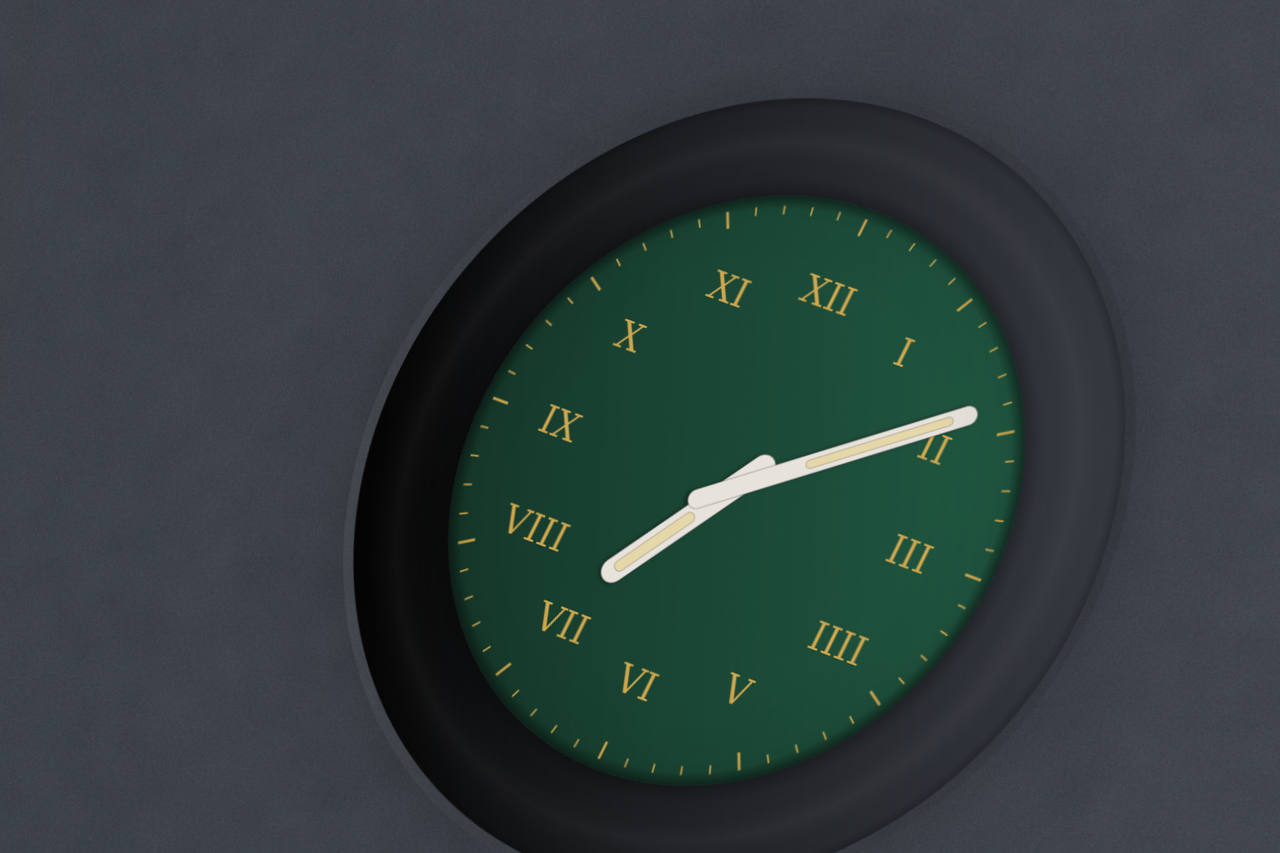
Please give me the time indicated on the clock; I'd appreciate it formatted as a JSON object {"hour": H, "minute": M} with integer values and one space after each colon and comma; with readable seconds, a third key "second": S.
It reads {"hour": 7, "minute": 9}
